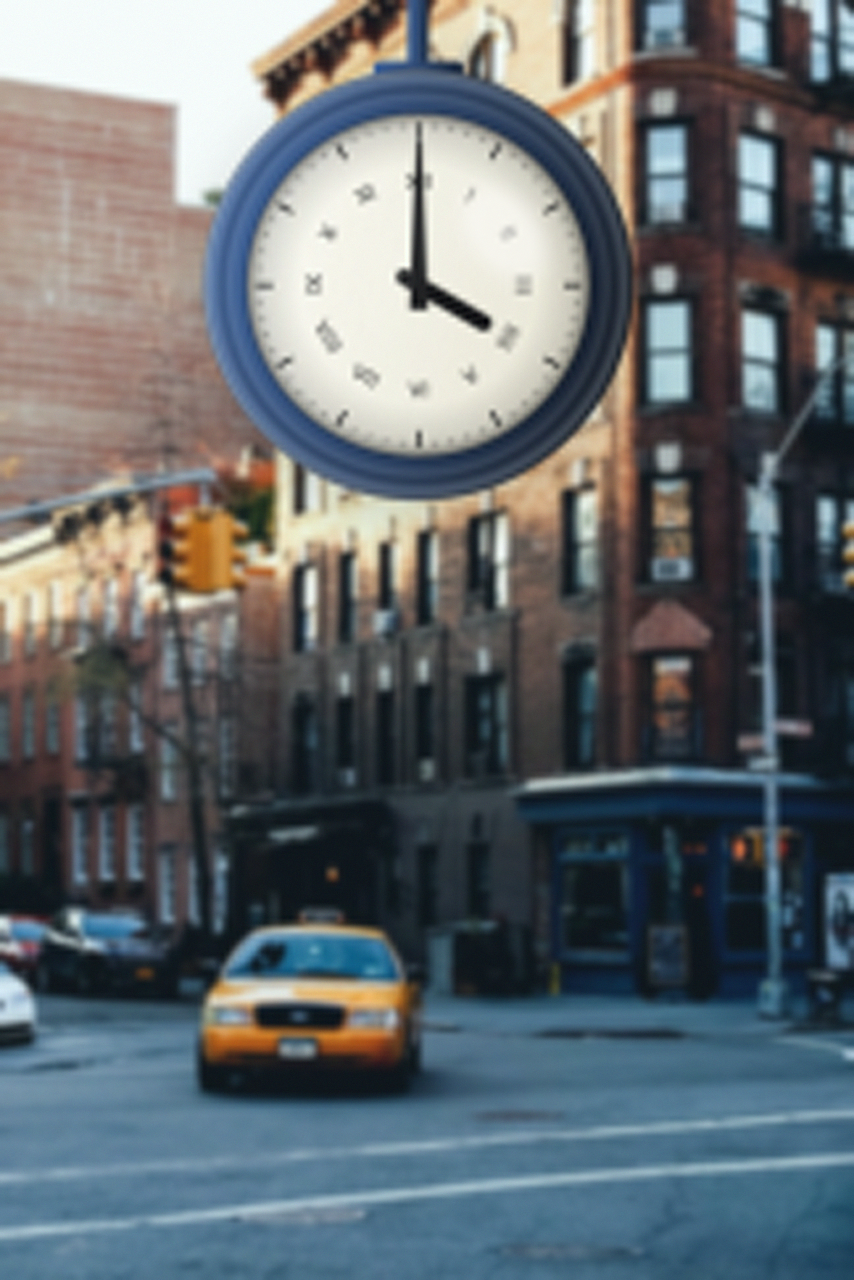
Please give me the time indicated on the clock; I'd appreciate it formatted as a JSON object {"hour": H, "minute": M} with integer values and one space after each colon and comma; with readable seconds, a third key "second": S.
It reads {"hour": 4, "minute": 0}
